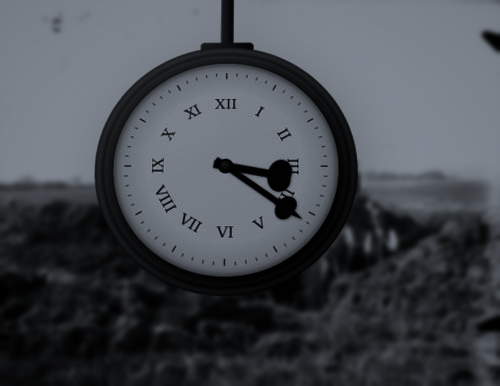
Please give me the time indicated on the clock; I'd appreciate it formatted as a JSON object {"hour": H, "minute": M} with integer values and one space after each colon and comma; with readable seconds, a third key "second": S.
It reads {"hour": 3, "minute": 21}
